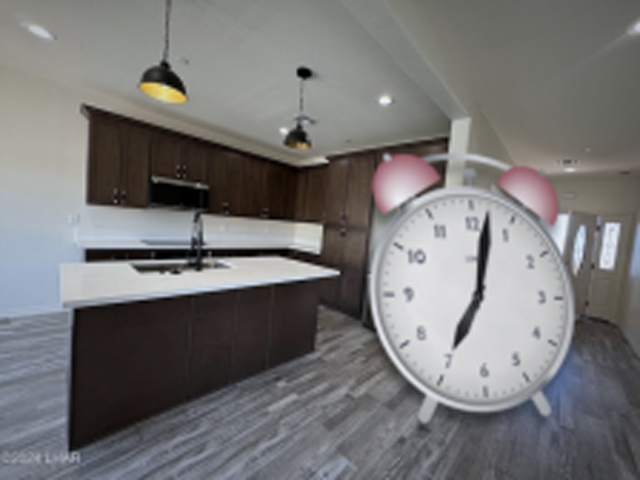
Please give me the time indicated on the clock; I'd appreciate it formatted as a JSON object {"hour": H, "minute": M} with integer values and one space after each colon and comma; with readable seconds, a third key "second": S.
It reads {"hour": 7, "minute": 2}
